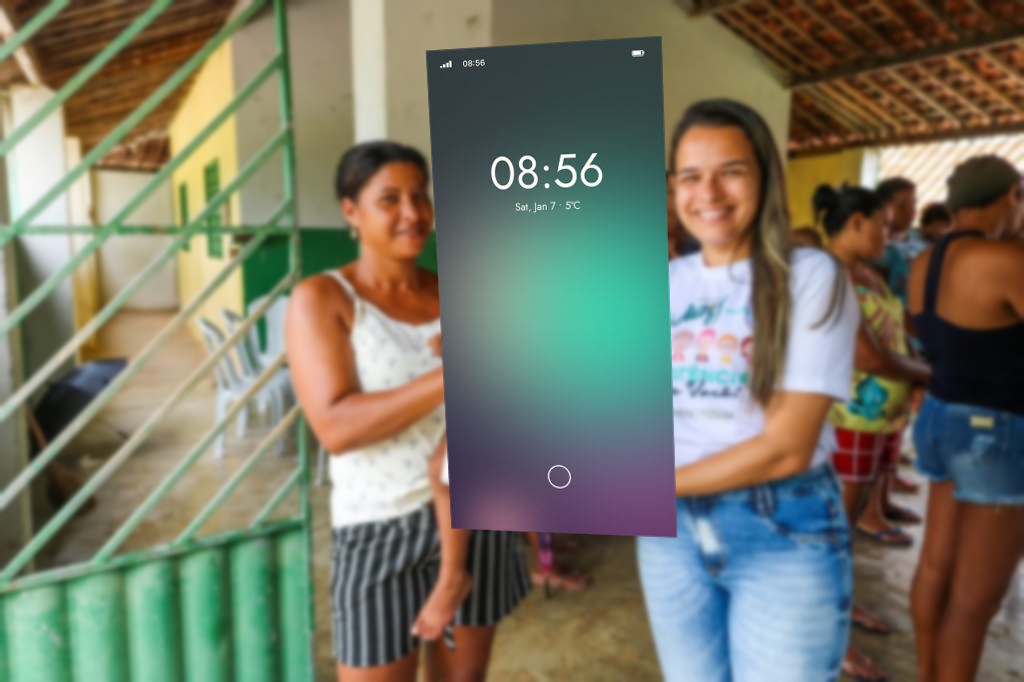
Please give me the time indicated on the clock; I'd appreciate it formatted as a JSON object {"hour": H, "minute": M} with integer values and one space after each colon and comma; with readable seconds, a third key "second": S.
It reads {"hour": 8, "minute": 56}
